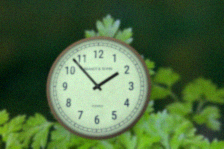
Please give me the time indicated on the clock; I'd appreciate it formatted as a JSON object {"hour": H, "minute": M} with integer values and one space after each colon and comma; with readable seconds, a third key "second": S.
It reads {"hour": 1, "minute": 53}
